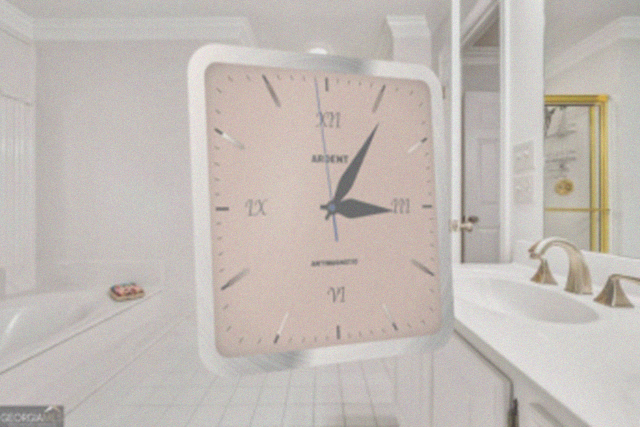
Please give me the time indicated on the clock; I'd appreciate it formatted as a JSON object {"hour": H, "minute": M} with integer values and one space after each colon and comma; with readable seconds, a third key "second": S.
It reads {"hour": 3, "minute": 5, "second": 59}
